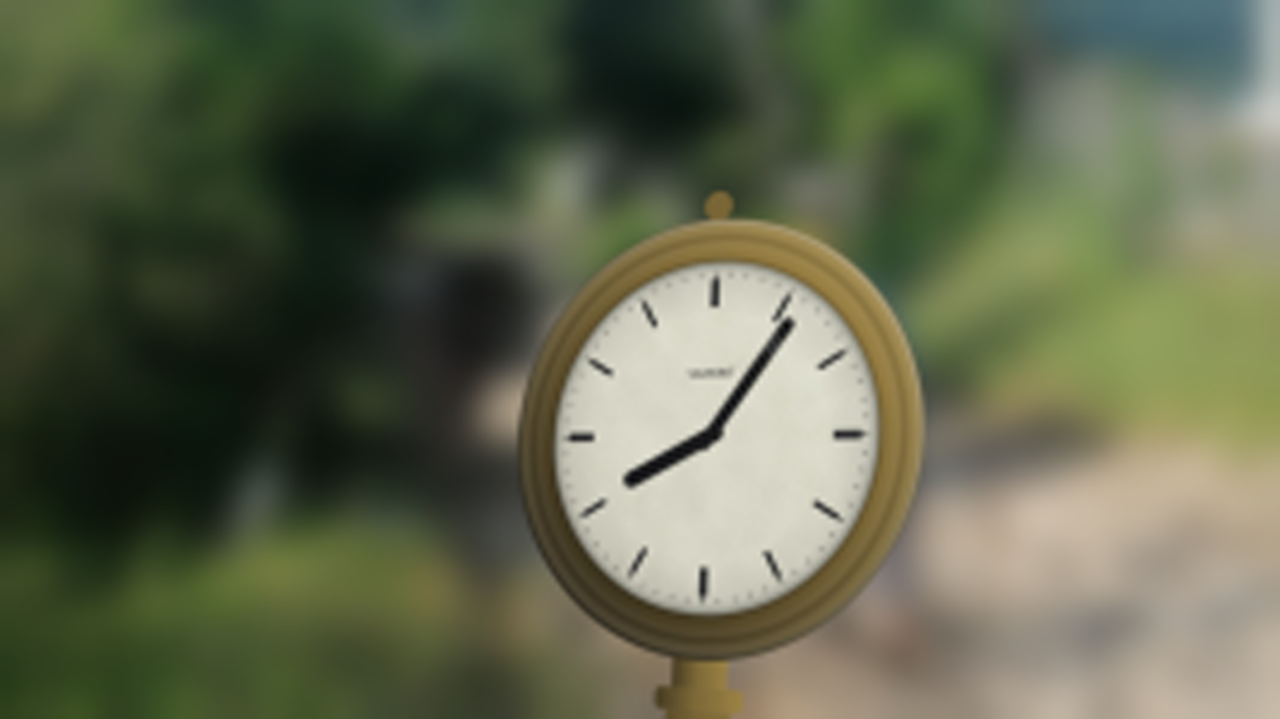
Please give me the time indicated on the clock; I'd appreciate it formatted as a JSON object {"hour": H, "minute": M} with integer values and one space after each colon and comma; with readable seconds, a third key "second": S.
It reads {"hour": 8, "minute": 6}
